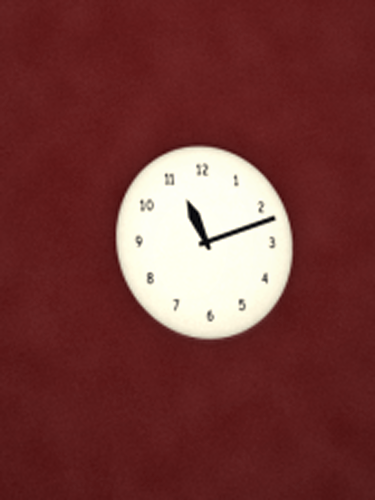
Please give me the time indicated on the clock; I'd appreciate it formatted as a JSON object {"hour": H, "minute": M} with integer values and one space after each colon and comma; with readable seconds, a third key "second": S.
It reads {"hour": 11, "minute": 12}
